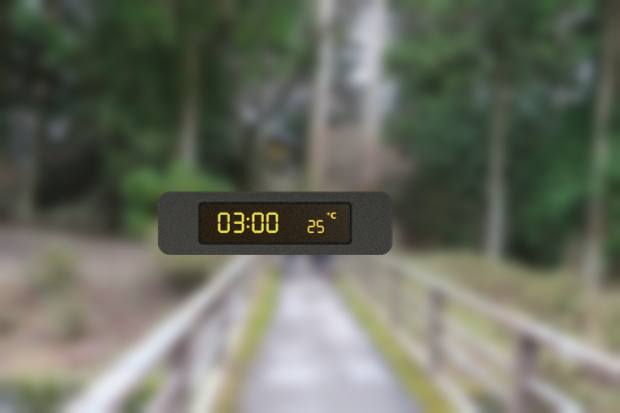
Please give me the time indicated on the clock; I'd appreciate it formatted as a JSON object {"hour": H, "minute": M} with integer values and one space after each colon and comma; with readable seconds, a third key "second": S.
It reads {"hour": 3, "minute": 0}
